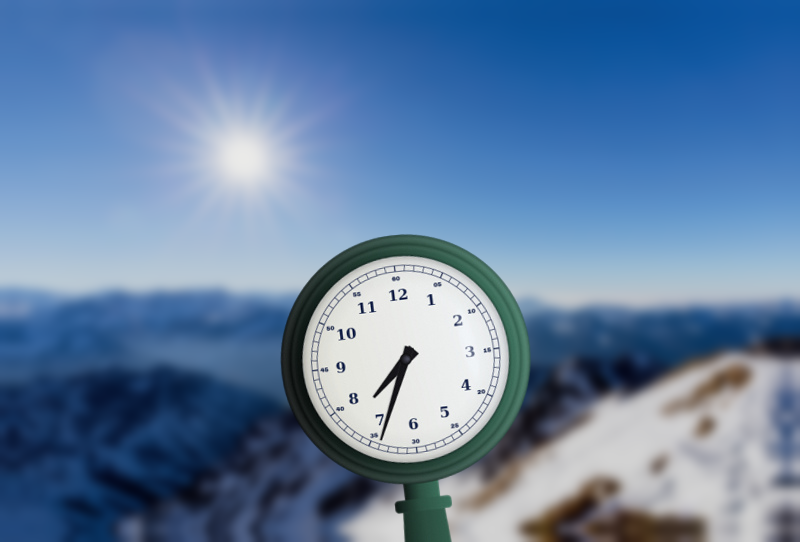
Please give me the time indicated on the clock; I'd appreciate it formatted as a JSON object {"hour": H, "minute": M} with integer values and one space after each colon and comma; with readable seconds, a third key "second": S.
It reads {"hour": 7, "minute": 34}
